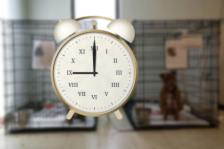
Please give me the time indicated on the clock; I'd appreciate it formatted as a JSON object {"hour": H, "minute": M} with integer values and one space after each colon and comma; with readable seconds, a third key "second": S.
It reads {"hour": 9, "minute": 0}
